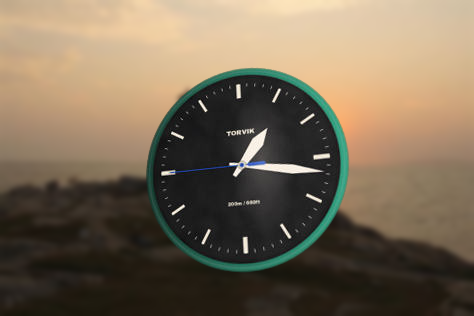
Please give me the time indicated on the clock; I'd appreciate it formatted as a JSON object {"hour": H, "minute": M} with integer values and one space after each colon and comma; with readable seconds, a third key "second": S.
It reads {"hour": 1, "minute": 16, "second": 45}
